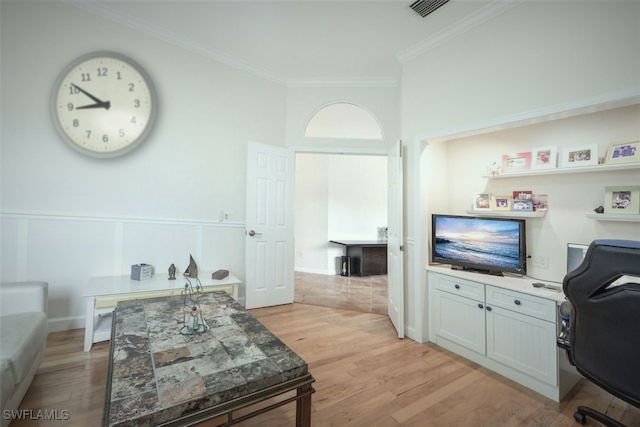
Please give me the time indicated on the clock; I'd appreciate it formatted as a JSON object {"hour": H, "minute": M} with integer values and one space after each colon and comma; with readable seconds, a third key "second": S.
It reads {"hour": 8, "minute": 51}
